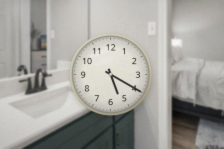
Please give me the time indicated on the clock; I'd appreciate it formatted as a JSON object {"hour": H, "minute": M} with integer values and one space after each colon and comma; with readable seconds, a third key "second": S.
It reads {"hour": 5, "minute": 20}
